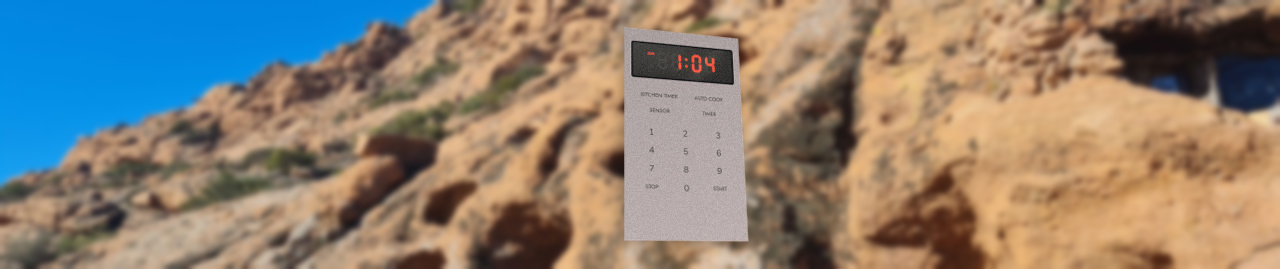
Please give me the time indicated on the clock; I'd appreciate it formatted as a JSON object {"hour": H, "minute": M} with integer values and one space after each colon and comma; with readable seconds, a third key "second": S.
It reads {"hour": 1, "minute": 4}
